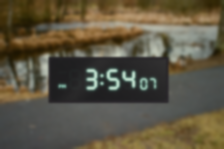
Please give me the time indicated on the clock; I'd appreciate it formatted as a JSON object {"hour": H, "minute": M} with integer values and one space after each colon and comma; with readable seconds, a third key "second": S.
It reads {"hour": 3, "minute": 54, "second": 7}
